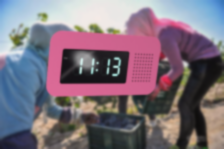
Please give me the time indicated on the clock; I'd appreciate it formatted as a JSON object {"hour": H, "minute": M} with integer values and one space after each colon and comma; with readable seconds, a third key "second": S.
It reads {"hour": 11, "minute": 13}
